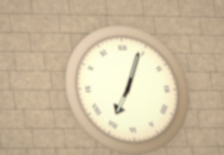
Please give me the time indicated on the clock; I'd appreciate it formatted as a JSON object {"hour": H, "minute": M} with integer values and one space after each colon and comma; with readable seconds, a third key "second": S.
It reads {"hour": 7, "minute": 4}
